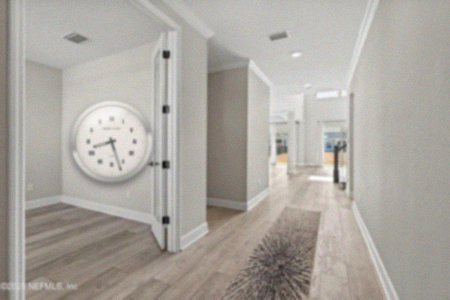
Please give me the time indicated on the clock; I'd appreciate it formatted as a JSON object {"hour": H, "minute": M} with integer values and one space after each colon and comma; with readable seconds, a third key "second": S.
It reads {"hour": 8, "minute": 27}
